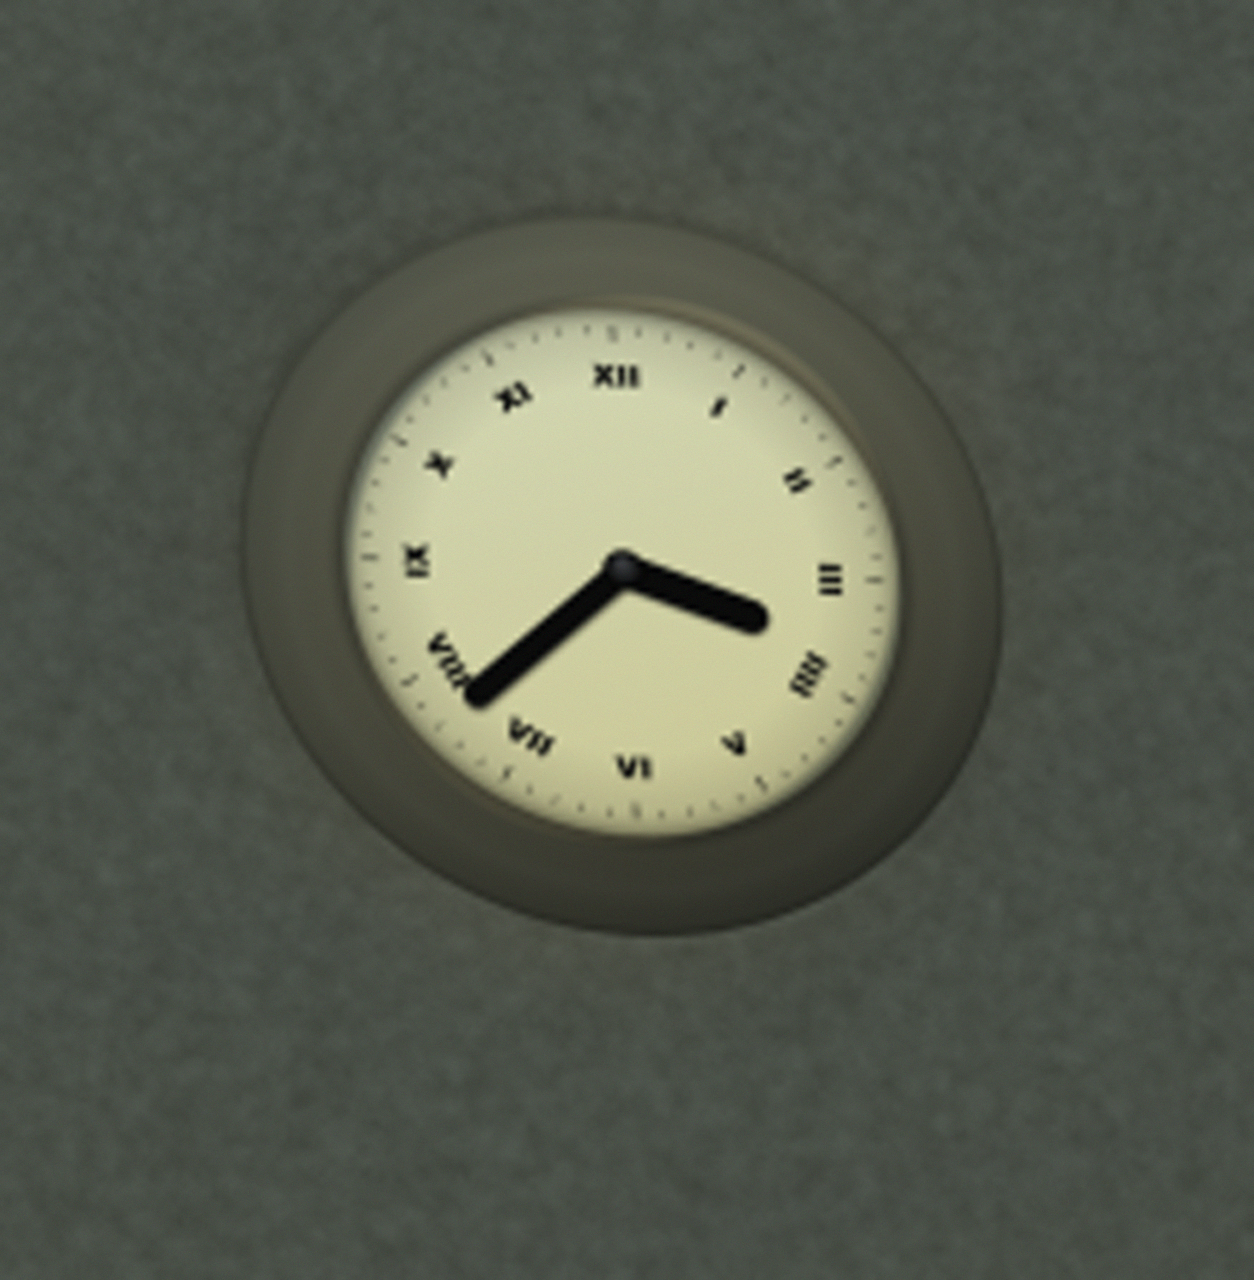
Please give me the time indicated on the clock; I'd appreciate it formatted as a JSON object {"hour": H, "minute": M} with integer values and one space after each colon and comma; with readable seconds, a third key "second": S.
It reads {"hour": 3, "minute": 38}
